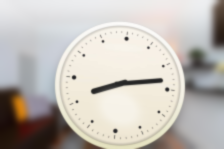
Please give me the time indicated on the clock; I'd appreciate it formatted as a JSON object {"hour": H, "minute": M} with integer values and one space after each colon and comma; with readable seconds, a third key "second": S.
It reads {"hour": 8, "minute": 13}
